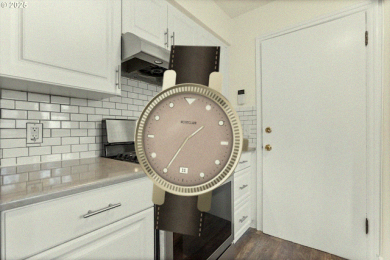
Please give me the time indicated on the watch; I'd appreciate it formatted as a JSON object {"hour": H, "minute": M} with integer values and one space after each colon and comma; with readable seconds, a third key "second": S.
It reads {"hour": 1, "minute": 35}
